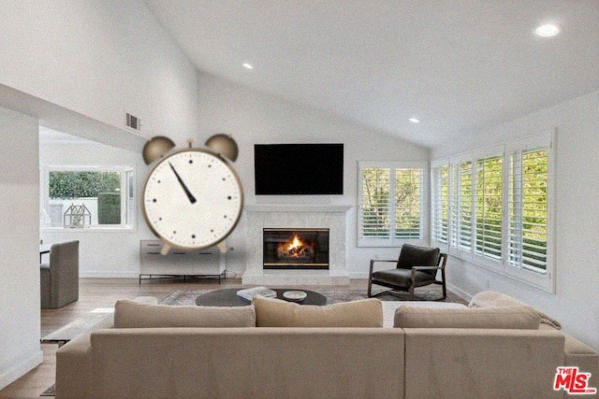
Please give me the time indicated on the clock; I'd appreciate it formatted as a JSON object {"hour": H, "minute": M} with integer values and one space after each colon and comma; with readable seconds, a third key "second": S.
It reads {"hour": 10, "minute": 55}
